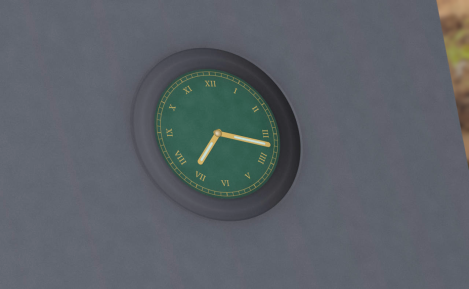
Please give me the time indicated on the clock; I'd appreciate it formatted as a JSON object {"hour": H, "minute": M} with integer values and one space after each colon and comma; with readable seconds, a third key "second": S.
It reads {"hour": 7, "minute": 17}
